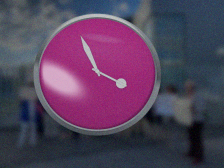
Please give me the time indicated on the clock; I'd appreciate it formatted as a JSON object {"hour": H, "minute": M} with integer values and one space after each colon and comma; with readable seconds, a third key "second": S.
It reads {"hour": 3, "minute": 56}
